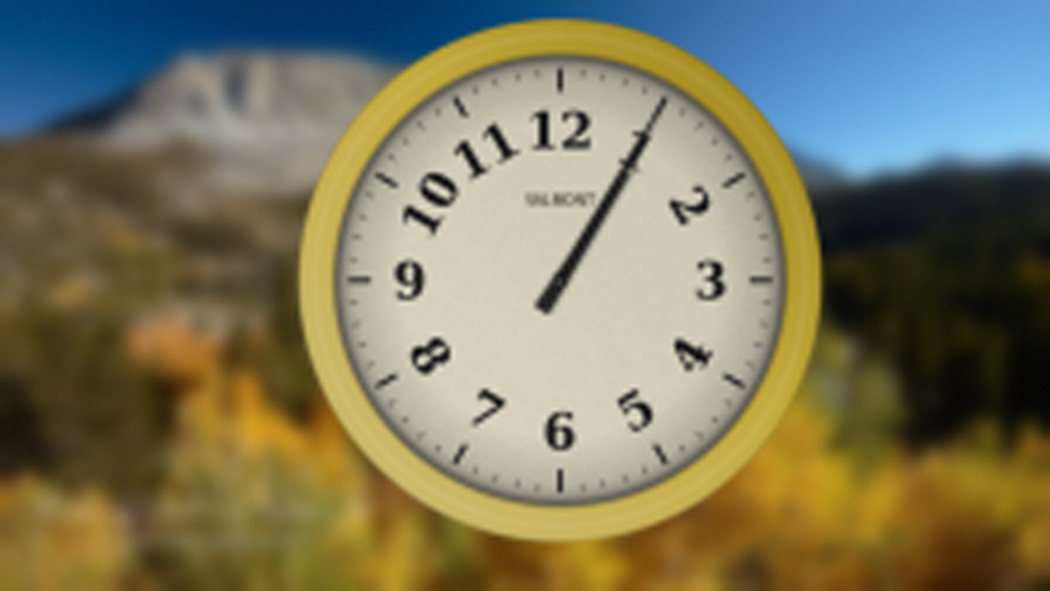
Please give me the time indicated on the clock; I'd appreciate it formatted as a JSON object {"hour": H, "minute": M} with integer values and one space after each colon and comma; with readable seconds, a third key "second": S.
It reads {"hour": 1, "minute": 5}
